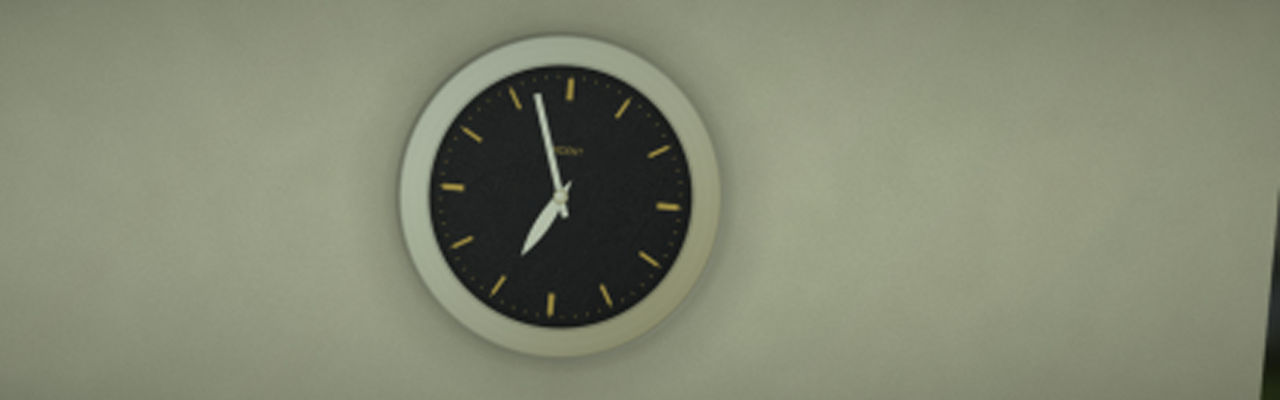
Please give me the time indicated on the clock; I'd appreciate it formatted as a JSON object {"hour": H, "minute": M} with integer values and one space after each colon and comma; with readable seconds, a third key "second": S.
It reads {"hour": 6, "minute": 57}
